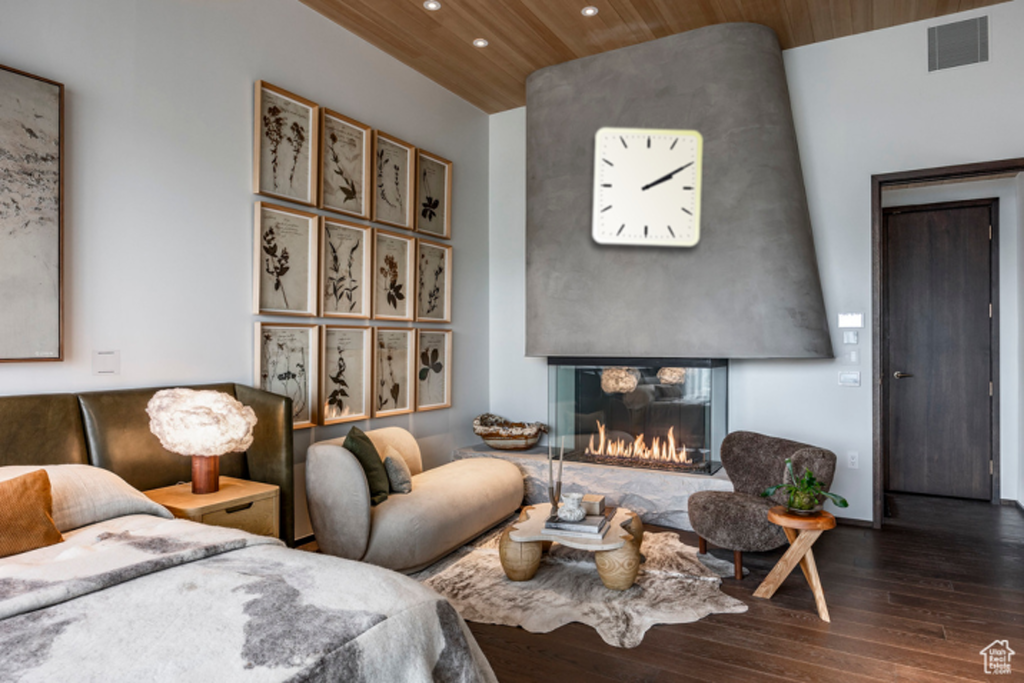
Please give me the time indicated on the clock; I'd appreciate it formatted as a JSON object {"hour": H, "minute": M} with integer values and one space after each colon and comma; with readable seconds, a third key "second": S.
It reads {"hour": 2, "minute": 10}
